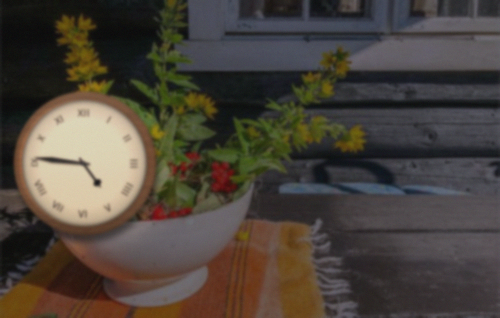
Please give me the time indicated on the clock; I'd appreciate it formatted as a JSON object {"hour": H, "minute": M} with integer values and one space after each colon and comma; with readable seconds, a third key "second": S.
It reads {"hour": 4, "minute": 46}
